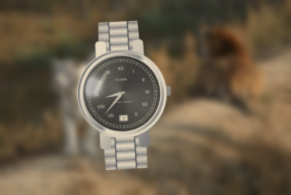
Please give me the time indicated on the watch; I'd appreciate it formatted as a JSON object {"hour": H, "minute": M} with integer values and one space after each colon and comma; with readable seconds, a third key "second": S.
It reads {"hour": 8, "minute": 37}
